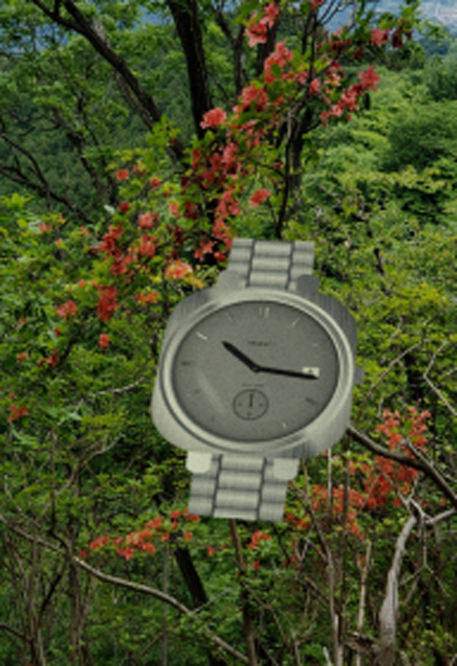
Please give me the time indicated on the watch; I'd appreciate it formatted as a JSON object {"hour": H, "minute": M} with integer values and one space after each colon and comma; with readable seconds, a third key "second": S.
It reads {"hour": 10, "minute": 16}
